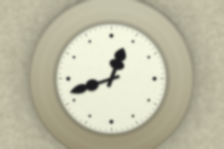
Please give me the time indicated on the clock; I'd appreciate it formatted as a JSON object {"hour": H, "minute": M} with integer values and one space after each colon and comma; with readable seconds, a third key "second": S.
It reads {"hour": 12, "minute": 42}
